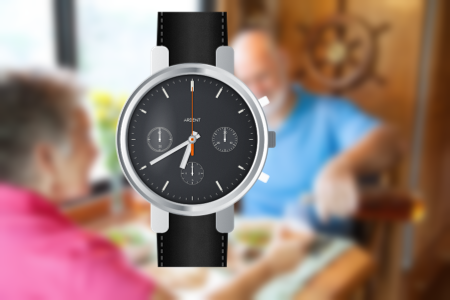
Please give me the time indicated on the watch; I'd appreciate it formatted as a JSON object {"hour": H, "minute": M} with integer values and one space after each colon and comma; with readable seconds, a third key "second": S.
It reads {"hour": 6, "minute": 40}
